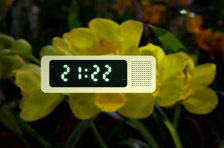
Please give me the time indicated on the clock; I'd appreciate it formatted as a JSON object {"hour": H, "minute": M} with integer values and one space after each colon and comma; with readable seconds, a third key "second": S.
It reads {"hour": 21, "minute": 22}
